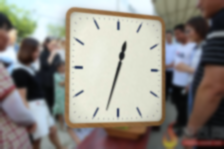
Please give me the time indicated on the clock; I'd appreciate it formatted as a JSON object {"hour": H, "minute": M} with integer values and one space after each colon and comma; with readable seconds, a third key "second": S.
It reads {"hour": 12, "minute": 33}
